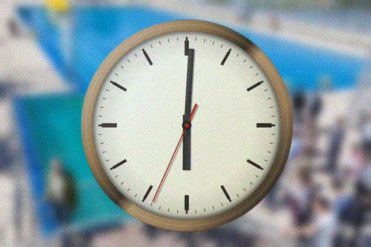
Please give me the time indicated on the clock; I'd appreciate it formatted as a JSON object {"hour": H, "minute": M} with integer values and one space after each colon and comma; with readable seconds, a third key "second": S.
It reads {"hour": 6, "minute": 0, "second": 34}
